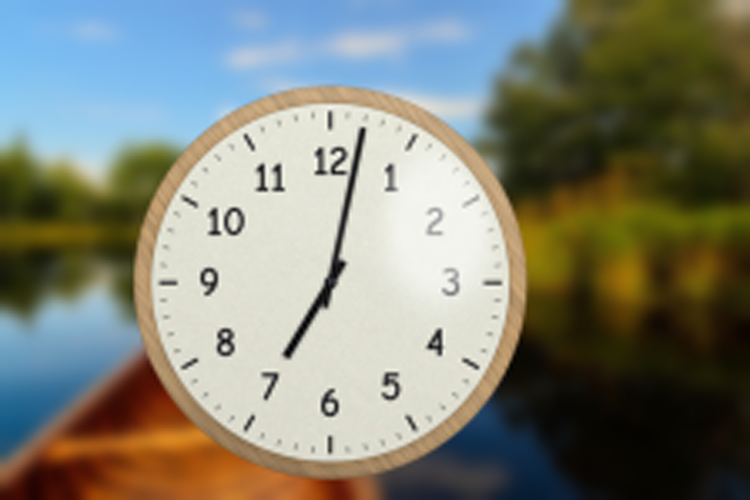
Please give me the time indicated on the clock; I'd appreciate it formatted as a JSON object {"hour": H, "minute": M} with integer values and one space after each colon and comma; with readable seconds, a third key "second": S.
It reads {"hour": 7, "minute": 2}
